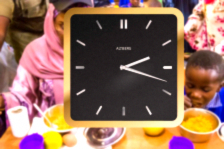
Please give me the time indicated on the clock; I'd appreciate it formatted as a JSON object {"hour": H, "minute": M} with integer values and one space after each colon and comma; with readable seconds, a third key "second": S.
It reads {"hour": 2, "minute": 18}
